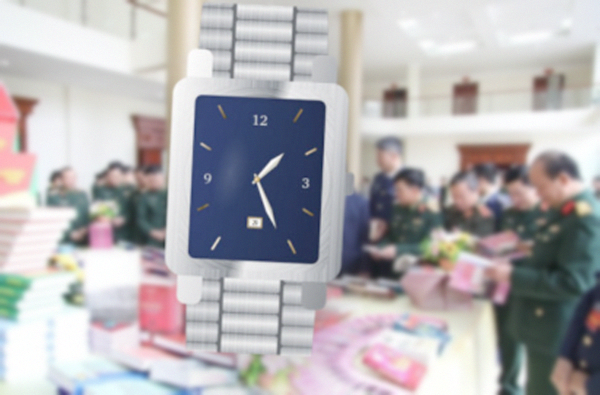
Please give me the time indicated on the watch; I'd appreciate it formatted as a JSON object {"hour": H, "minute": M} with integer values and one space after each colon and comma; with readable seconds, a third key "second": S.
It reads {"hour": 1, "minute": 26}
